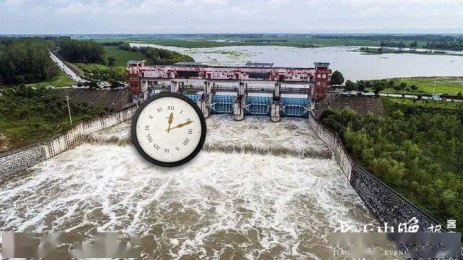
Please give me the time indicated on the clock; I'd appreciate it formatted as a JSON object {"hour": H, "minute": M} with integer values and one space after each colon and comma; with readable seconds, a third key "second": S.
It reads {"hour": 12, "minute": 11}
